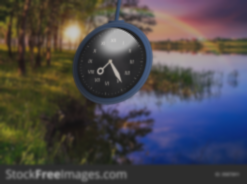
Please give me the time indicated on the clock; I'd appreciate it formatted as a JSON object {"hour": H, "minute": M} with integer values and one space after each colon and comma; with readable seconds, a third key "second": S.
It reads {"hour": 7, "minute": 24}
